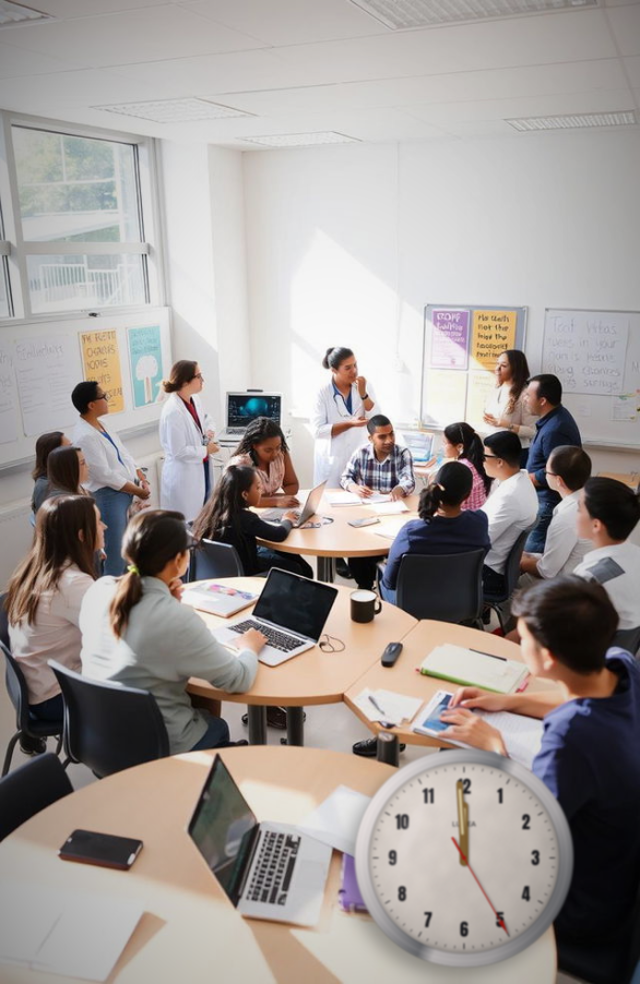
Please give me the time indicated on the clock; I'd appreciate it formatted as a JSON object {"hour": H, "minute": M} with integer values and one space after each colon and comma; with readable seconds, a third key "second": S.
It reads {"hour": 11, "minute": 59, "second": 25}
